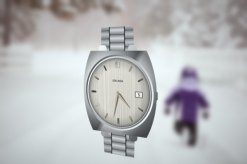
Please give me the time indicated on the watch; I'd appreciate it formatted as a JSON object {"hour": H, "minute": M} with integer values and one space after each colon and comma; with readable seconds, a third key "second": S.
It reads {"hour": 4, "minute": 32}
